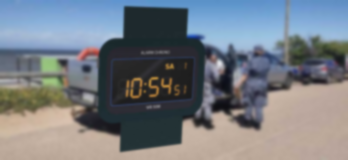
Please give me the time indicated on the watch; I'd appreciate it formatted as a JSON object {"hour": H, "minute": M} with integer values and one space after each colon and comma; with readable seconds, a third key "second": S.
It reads {"hour": 10, "minute": 54}
